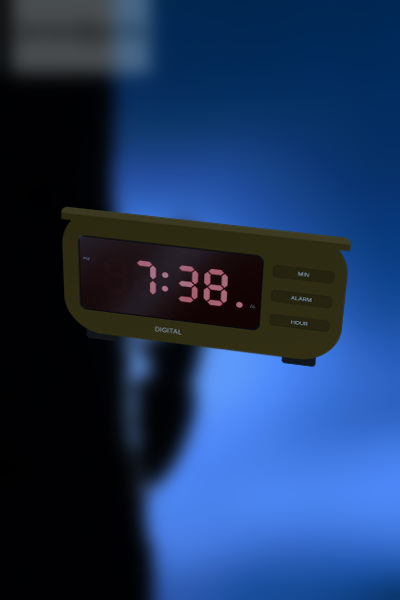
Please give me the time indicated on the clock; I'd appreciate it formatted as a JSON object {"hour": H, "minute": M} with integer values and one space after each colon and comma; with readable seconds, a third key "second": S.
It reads {"hour": 7, "minute": 38}
